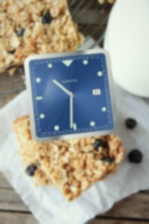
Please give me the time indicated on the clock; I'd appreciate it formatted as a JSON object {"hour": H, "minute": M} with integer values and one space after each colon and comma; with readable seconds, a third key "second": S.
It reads {"hour": 10, "minute": 31}
